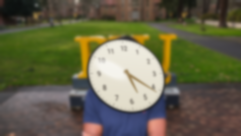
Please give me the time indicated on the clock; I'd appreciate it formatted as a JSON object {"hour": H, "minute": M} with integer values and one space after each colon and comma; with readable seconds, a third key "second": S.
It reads {"hour": 5, "minute": 21}
